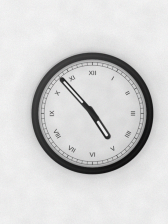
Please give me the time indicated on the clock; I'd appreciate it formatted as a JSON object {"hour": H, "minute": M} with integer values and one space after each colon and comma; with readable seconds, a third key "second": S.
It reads {"hour": 4, "minute": 53}
